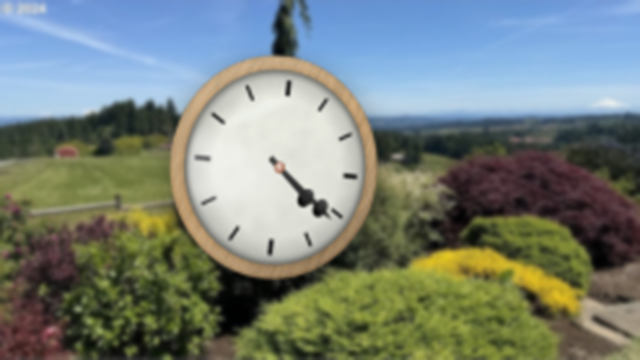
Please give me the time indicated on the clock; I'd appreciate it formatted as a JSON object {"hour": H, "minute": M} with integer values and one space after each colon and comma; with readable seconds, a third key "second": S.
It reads {"hour": 4, "minute": 21}
